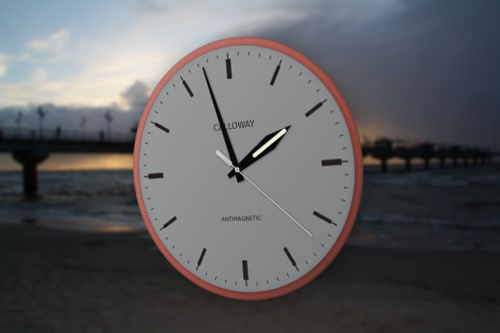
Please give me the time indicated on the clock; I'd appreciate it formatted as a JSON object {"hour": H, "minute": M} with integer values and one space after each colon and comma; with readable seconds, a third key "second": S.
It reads {"hour": 1, "minute": 57, "second": 22}
